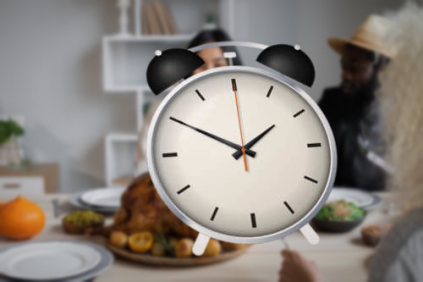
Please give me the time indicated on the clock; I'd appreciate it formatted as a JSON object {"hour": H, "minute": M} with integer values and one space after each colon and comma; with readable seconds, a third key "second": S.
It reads {"hour": 1, "minute": 50, "second": 0}
